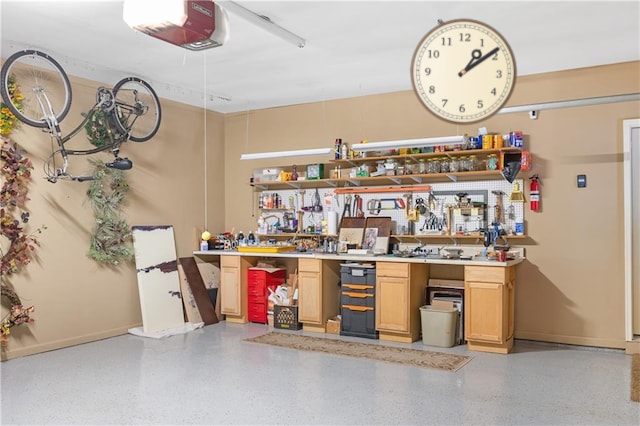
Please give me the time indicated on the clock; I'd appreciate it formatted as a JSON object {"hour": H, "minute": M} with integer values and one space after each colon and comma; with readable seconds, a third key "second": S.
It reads {"hour": 1, "minute": 9}
